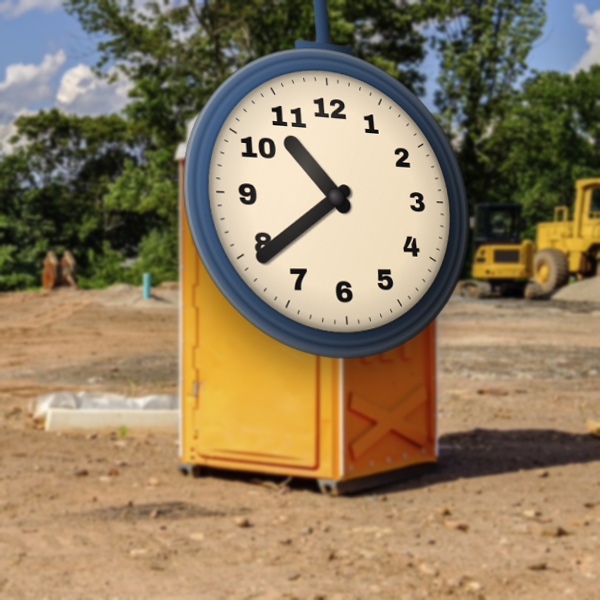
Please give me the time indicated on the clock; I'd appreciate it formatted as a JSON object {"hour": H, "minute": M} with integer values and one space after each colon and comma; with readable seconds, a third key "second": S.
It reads {"hour": 10, "minute": 39}
